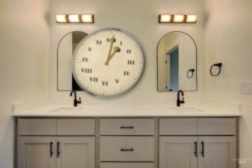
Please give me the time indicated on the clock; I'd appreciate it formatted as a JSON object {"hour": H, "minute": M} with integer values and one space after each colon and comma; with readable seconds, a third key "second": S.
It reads {"hour": 1, "minute": 1}
